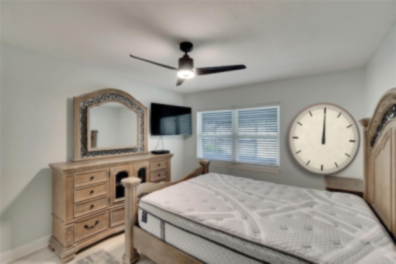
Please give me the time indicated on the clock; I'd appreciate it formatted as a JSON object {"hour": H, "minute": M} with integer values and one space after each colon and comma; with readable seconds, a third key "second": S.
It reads {"hour": 12, "minute": 0}
